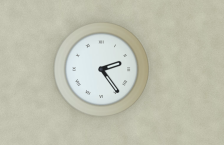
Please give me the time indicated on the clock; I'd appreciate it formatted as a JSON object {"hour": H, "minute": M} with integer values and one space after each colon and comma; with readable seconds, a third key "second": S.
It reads {"hour": 2, "minute": 24}
